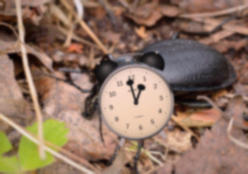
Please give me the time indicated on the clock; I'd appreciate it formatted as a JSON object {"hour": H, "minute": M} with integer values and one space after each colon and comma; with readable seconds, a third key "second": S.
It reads {"hour": 12, "minute": 59}
